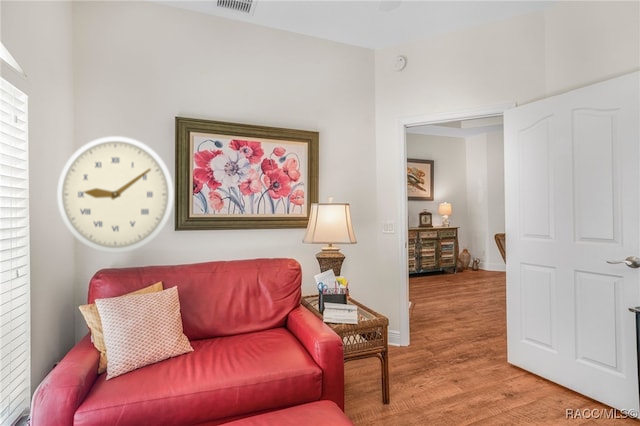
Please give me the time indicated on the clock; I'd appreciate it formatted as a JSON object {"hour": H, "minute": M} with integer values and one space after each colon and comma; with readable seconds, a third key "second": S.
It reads {"hour": 9, "minute": 9}
